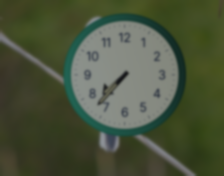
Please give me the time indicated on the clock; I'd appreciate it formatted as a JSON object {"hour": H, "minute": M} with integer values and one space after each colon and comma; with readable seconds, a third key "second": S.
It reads {"hour": 7, "minute": 37}
